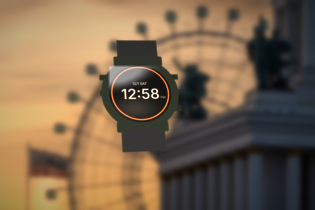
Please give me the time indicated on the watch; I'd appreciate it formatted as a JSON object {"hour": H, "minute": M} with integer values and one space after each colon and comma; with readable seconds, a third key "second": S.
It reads {"hour": 12, "minute": 58}
